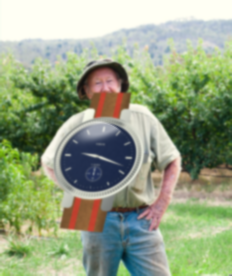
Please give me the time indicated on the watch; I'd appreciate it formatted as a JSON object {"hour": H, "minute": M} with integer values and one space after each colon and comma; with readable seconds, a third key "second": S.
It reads {"hour": 9, "minute": 18}
